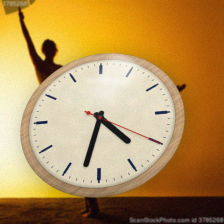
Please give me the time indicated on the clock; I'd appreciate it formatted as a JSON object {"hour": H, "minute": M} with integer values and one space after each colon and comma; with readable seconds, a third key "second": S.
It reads {"hour": 4, "minute": 32, "second": 20}
